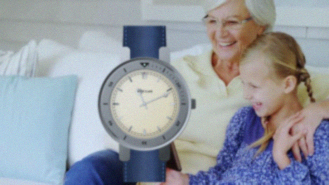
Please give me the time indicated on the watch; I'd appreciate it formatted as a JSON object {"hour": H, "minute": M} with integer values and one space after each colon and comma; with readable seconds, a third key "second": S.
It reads {"hour": 11, "minute": 11}
